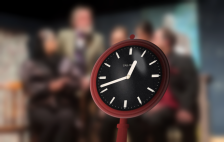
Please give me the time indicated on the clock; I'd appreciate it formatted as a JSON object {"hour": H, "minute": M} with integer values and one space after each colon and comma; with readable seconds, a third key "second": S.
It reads {"hour": 12, "minute": 42}
